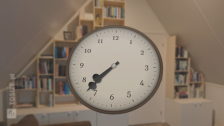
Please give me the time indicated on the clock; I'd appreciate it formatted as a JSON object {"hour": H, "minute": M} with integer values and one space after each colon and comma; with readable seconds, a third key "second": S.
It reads {"hour": 7, "minute": 37}
